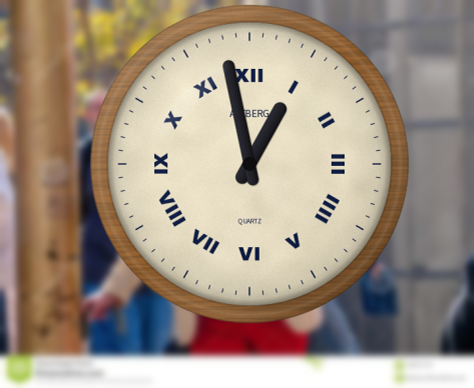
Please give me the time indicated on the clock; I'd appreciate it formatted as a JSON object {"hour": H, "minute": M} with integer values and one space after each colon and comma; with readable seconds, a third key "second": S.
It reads {"hour": 12, "minute": 58}
